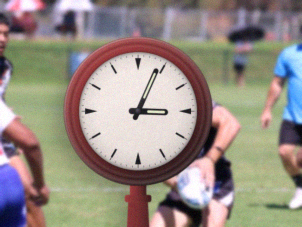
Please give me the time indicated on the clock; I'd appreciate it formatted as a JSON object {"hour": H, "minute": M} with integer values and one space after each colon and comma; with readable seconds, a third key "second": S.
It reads {"hour": 3, "minute": 4}
